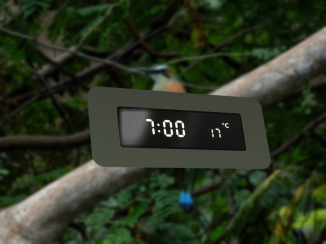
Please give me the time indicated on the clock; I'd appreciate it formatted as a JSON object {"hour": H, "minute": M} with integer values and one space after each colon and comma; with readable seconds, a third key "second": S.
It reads {"hour": 7, "minute": 0}
